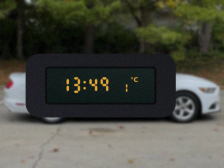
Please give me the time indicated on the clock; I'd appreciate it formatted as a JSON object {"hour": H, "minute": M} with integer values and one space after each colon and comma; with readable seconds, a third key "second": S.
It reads {"hour": 13, "minute": 49}
